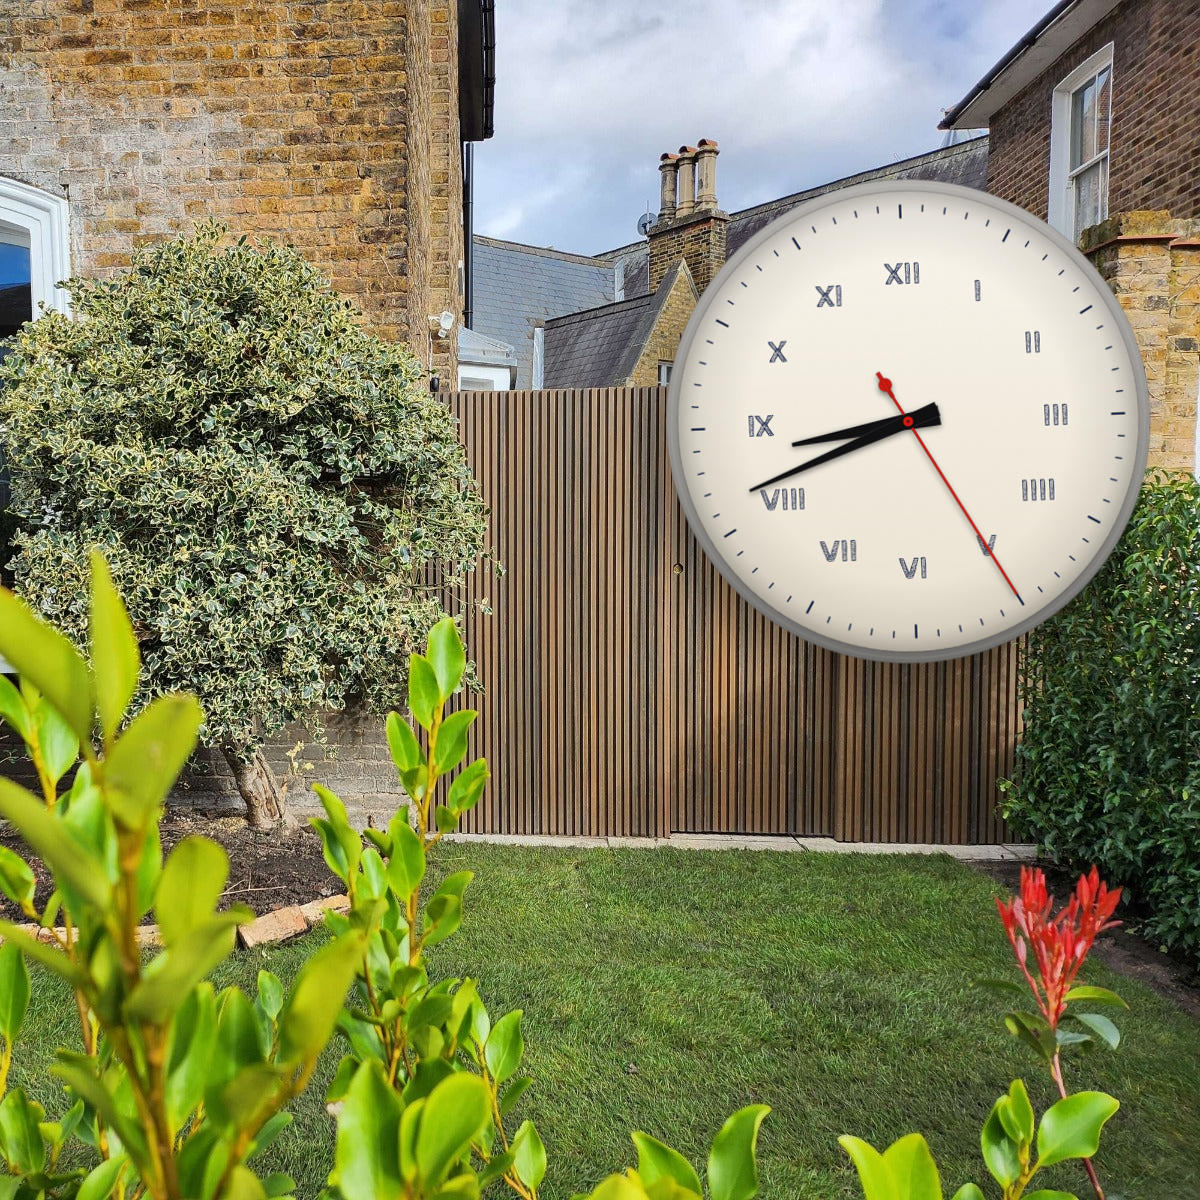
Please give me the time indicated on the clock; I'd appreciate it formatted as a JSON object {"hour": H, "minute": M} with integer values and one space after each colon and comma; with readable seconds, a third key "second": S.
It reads {"hour": 8, "minute": 41, "second": 25}
